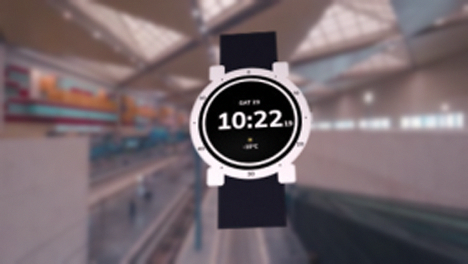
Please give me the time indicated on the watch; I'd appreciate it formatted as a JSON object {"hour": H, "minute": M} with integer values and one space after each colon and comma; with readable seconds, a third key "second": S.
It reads {"hour": 10, "minute": 22}
